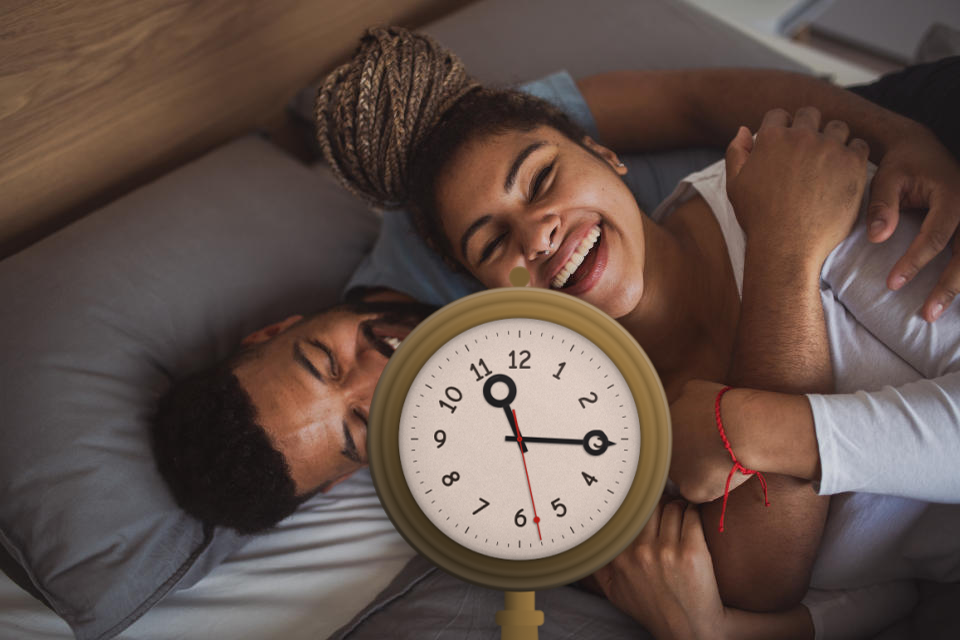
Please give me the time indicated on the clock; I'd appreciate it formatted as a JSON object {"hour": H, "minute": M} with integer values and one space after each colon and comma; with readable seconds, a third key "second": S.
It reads {"hour": 11, "minute": 15, "second": 28}
